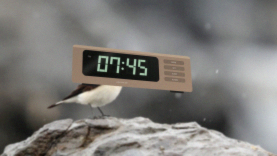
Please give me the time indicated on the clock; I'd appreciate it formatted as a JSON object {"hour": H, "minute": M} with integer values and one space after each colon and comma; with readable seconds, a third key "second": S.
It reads {"hour": 7, "minute": 45}
